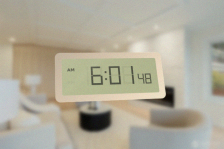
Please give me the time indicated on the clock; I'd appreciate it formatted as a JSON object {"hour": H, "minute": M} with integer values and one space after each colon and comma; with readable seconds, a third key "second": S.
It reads {"hour": 6, "minute": 1, "second": 48}
